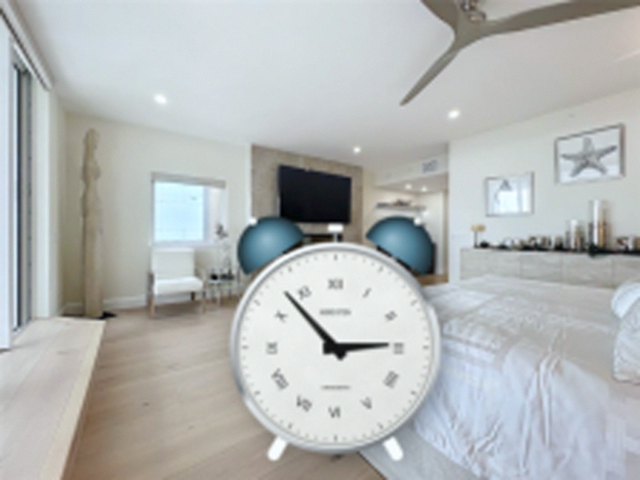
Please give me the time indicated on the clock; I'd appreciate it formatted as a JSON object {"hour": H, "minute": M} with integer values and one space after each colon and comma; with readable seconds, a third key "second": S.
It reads {"hour": 2, "minute": 53}
